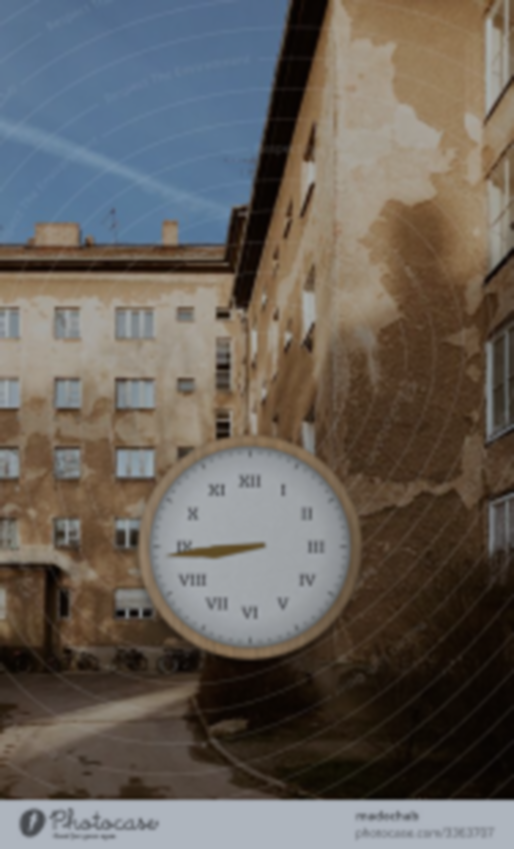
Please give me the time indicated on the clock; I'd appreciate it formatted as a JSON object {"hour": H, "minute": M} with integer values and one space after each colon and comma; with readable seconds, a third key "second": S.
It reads {"hour": 8, "minute": 44}
